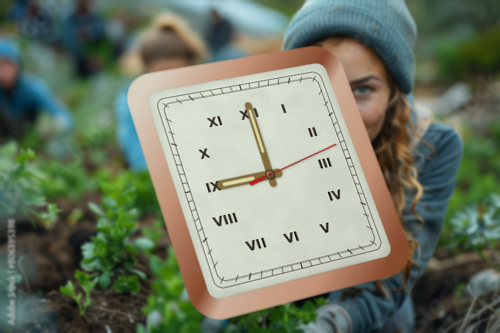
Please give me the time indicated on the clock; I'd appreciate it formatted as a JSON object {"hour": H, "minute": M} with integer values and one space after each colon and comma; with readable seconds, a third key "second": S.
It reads {"hour": 9, "minute": 0, "second": 13}
